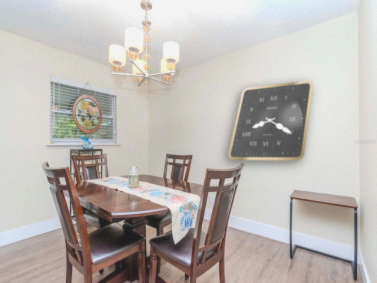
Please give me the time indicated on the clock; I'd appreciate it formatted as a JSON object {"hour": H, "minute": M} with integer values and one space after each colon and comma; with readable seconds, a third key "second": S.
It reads {"hour": 8, "minute": 20}
